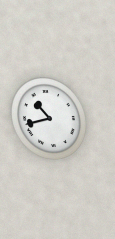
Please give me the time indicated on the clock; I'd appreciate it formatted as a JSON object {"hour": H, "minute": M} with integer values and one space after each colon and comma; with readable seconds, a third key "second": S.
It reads {"hour": 10, "minute": 43}
